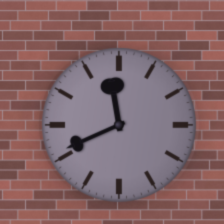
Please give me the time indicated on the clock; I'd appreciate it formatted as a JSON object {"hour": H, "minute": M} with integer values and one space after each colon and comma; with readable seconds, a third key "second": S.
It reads {"hour": 11, "minute": 41}
